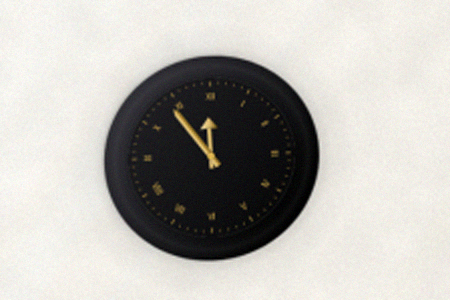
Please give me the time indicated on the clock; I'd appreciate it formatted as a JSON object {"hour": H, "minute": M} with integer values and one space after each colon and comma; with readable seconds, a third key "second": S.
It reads {"hour": 11, "minute": 54}
